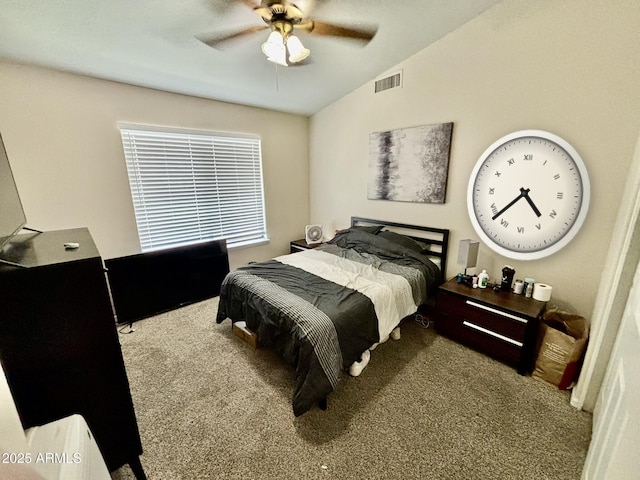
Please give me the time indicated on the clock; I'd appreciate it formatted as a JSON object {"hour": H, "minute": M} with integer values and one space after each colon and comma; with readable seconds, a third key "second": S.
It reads {"hour": 4, "minute": 38}
